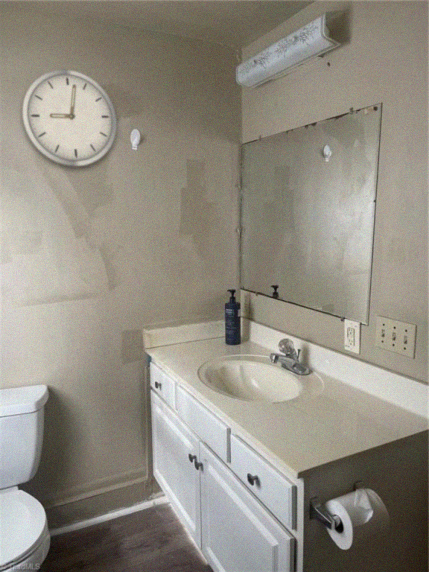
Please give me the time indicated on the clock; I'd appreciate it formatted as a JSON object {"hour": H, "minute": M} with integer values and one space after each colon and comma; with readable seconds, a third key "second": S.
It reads {"hour": 9, "minute": 2}
